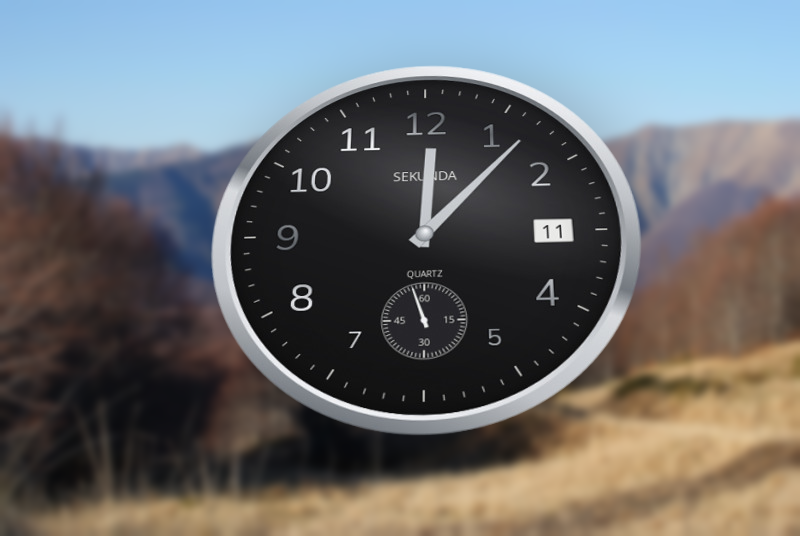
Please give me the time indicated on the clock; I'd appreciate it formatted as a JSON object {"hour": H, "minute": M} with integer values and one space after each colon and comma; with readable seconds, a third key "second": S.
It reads {"hour": 12, "minute": 6, "second": 57}
